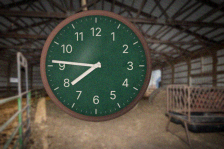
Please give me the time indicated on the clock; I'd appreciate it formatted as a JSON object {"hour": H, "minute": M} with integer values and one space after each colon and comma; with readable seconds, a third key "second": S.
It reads {"hour": 7, "minute": 46}
